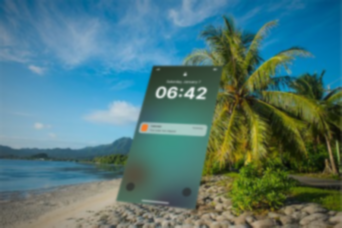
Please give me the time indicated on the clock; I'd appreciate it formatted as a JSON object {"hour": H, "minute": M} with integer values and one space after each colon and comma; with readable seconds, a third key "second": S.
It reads {"hour": 6, "minute": 42}
